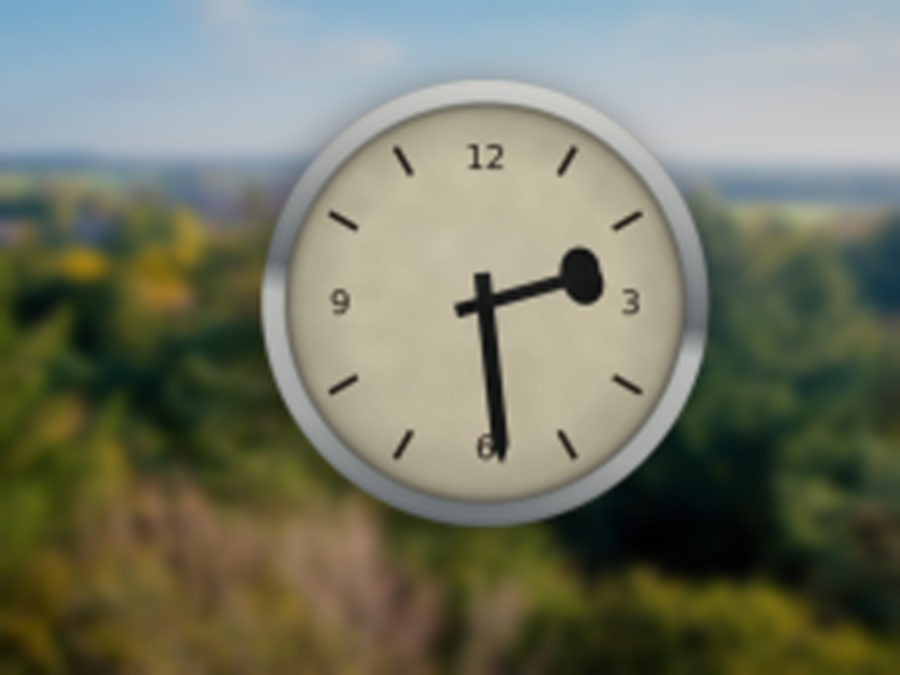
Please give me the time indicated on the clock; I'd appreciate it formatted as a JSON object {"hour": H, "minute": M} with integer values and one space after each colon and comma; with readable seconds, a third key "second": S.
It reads {"hour": 2, "minute": 29}
